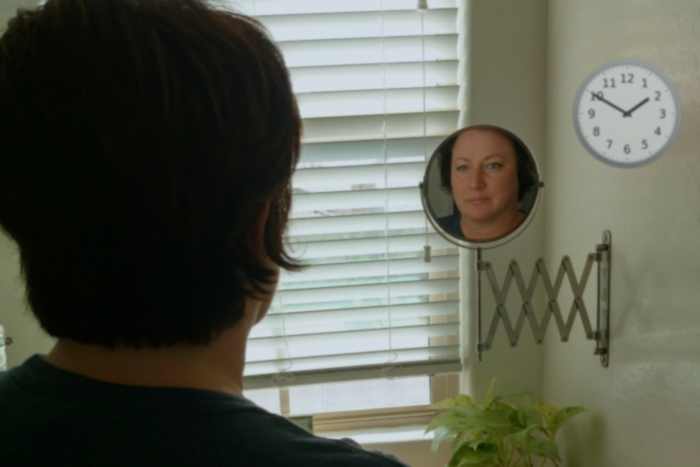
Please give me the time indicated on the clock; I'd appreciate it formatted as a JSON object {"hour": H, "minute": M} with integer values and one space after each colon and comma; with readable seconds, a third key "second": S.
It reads {"hour": 1, "minute": 50}
